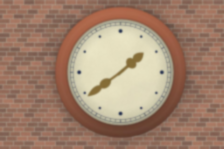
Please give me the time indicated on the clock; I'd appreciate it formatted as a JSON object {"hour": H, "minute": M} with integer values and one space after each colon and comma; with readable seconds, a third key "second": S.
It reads {"hour": 1, "minute": 39}
